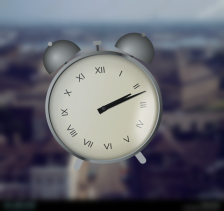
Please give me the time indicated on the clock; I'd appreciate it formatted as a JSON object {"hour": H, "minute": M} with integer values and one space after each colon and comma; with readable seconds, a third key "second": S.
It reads {"hour": 2, "minute": 12}
